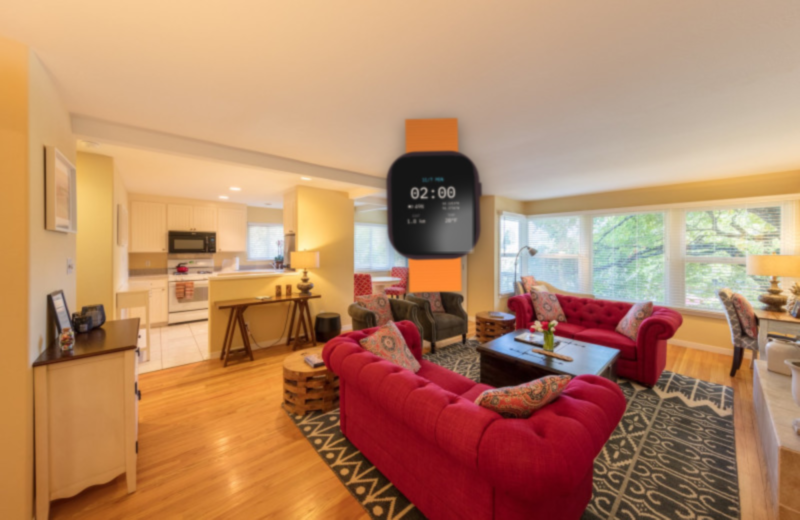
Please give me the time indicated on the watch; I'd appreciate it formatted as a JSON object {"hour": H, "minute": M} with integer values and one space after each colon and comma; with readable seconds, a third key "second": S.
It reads {"hour": 2, "minute": 0}
